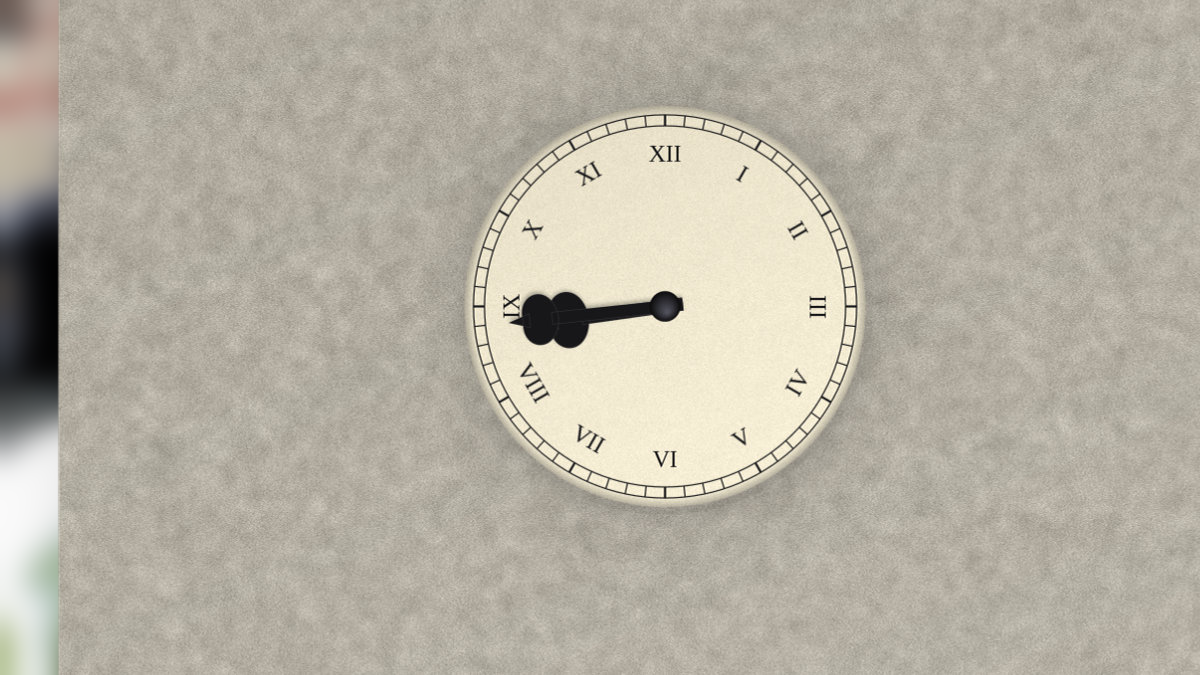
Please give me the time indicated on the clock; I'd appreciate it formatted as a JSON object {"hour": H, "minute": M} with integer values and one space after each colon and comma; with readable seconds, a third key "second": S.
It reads {"hour": 8, "minute": 44}
